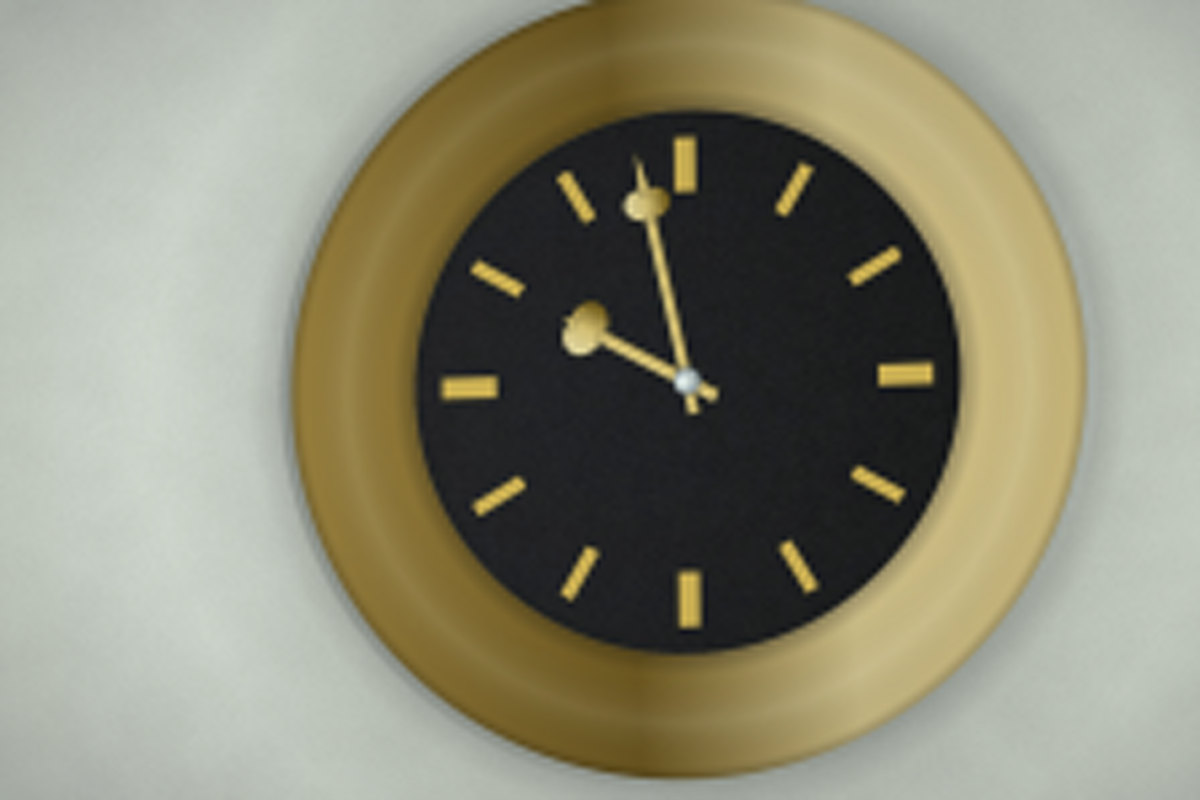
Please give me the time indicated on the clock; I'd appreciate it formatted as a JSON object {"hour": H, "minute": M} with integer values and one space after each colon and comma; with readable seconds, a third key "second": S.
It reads {"hour": 9, "minute": 58}
